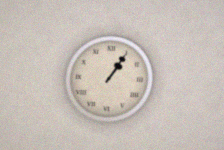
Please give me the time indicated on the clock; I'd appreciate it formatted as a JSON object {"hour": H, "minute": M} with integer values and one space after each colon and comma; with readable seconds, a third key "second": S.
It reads {"hour": 1, "minute": 5}
